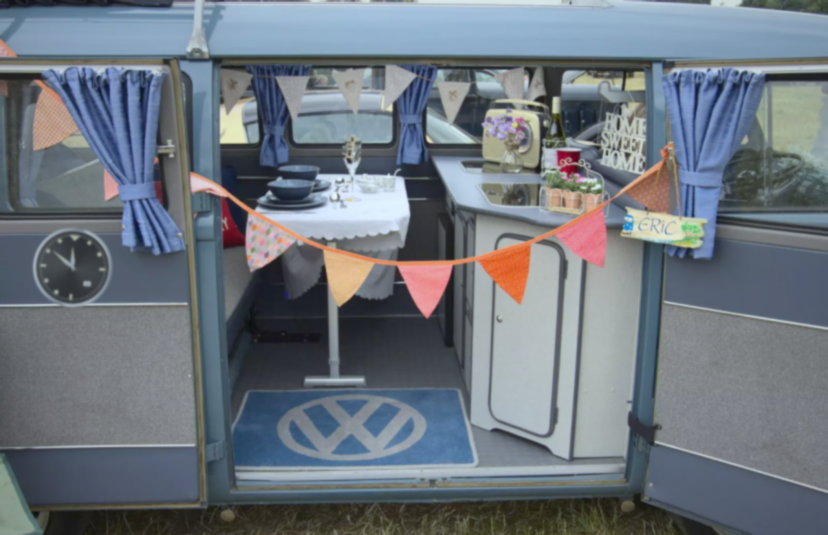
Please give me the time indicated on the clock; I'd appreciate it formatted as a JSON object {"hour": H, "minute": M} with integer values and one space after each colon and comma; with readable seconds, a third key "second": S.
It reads {"hour": 11, "minute": 51}
